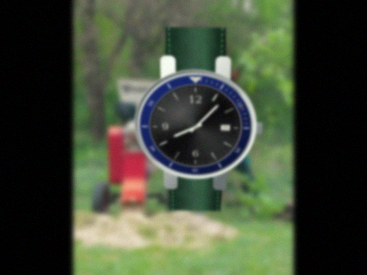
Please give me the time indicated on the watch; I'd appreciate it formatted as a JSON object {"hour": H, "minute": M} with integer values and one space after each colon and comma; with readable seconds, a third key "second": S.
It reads {"hour": 8, "minute": 7}
